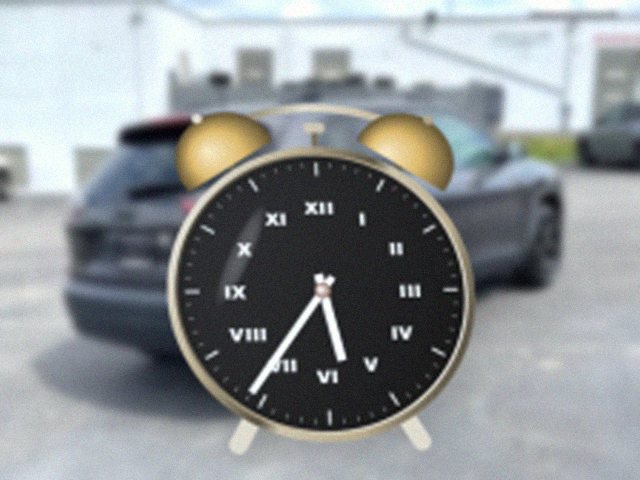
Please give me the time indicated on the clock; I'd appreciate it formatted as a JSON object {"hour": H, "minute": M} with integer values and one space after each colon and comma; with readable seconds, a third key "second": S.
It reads {"hour": 5, "minute": 36}
